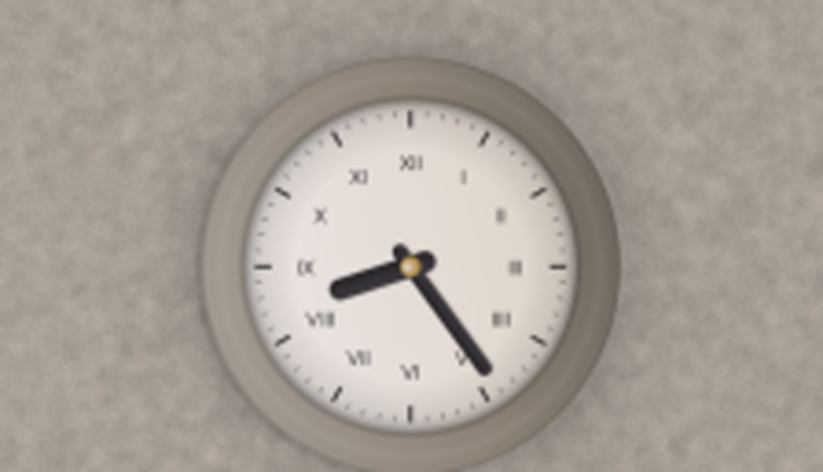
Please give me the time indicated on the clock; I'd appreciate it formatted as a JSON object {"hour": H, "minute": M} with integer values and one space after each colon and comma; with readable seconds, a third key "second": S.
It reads {"hour": 8, "minute": 24}
